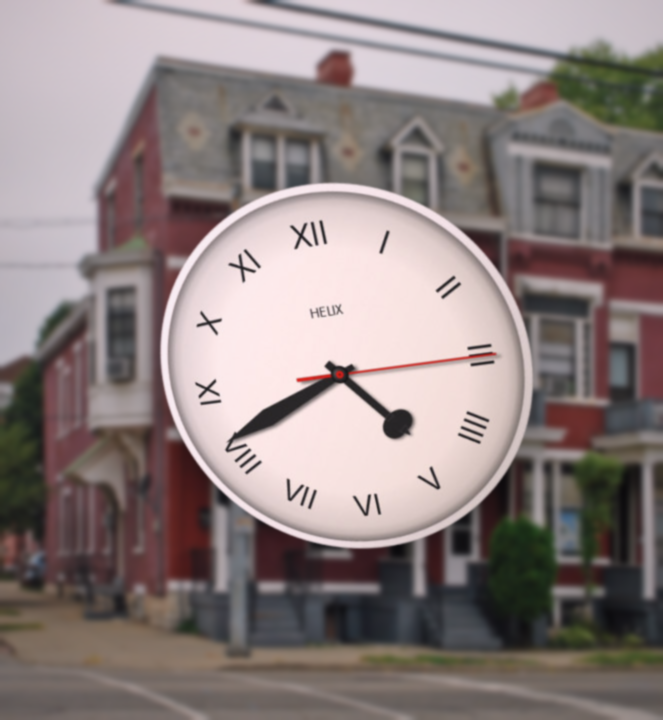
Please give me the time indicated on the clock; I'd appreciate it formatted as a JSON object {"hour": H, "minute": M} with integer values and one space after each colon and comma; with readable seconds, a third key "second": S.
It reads {"hour": 4, "minute": 41, "second": 15}
